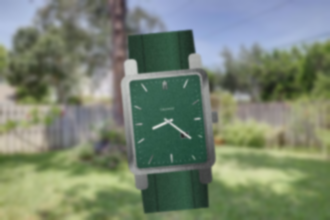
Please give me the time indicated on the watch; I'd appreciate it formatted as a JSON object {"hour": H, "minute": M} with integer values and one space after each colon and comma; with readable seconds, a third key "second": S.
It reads {"hour": 8, "minute": 22}
